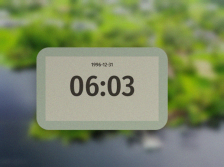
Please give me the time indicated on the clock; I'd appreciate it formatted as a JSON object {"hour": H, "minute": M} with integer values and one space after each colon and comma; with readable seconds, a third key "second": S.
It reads {"hour": 6, "minute": 3}
